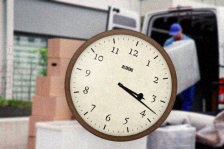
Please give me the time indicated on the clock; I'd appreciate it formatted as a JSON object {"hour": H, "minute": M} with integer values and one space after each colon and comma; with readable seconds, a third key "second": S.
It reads {"hour": 3, "minute": 18}
